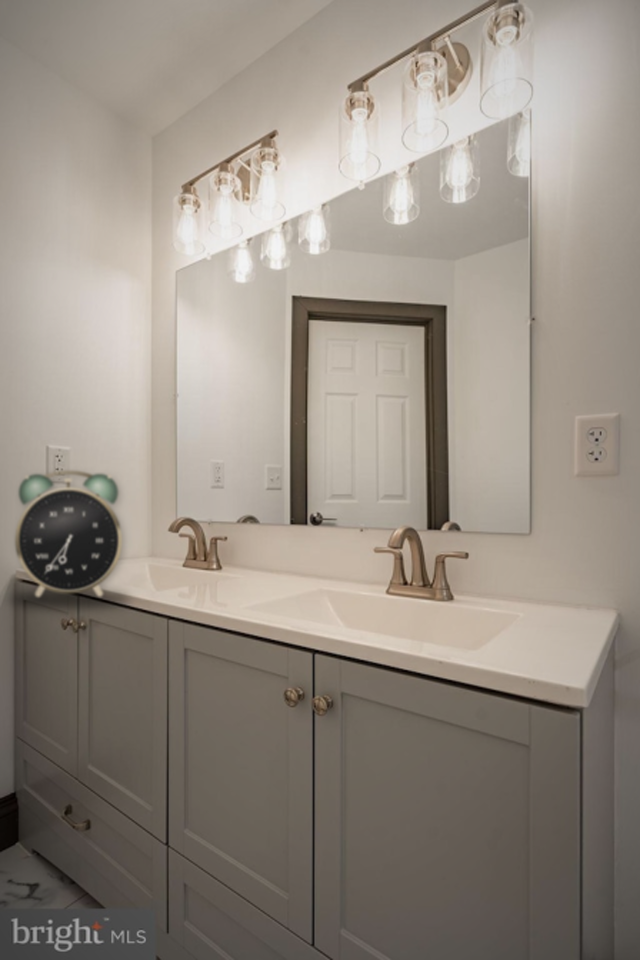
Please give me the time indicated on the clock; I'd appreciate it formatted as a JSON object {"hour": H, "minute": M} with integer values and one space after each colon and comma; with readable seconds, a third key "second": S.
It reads {"hour": 6, "minute": 36}
